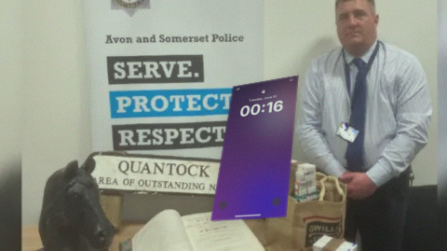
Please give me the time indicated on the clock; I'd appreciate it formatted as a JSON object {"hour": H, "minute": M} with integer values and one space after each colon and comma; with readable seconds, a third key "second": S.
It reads {"hour": 0, "minute": 16}
